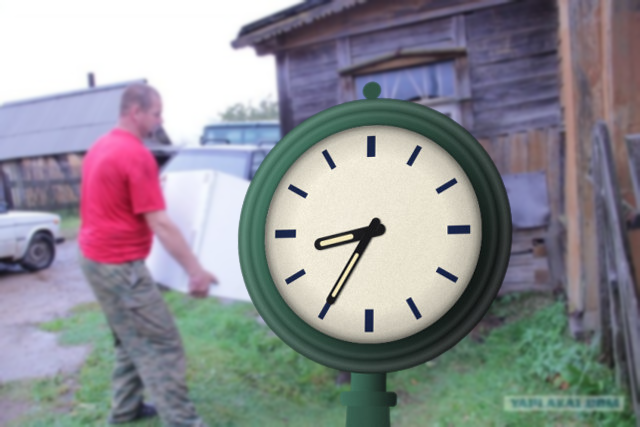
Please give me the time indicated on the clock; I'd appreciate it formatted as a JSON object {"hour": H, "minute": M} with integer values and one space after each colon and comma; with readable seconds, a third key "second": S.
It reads {"hour": 8, "minute": 35}
